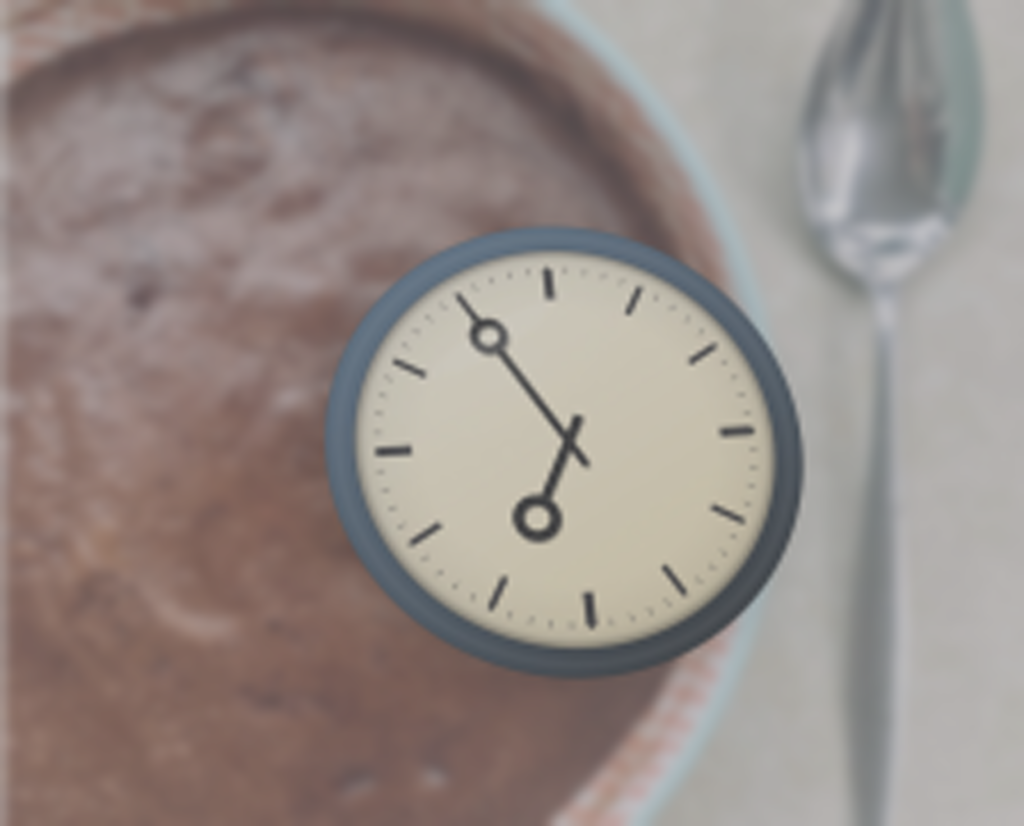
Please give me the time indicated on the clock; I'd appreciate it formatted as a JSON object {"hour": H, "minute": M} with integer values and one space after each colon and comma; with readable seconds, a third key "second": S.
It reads {"hour": 6, "minute": 55}
